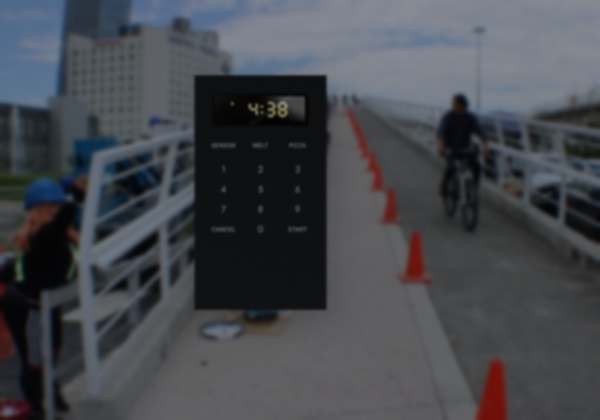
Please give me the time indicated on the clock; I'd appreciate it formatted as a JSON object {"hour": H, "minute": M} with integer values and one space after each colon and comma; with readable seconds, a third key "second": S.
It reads {"hour": 4, "minute": 38}
